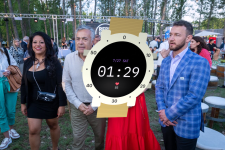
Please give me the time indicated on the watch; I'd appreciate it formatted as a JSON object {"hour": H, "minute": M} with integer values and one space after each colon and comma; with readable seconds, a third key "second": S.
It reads {"hour": 1, "minute": 29}
